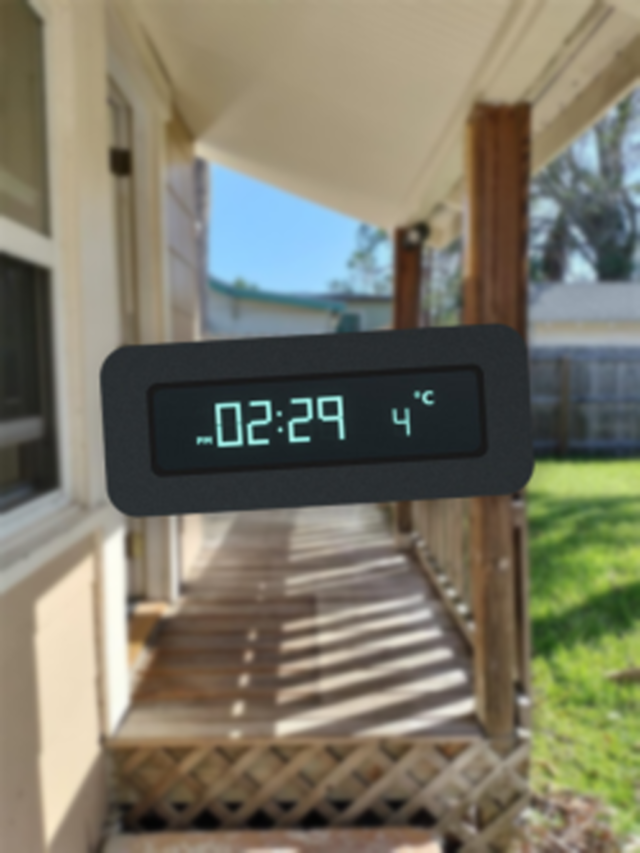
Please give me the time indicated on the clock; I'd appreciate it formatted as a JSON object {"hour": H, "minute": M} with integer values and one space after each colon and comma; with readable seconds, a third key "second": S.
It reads {"hour": 2, "minute": 29}
